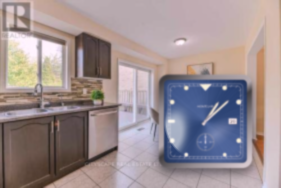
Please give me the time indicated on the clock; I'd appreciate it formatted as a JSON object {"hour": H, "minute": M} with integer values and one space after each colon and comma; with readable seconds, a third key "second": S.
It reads {"hour": 1, "minute": 8}
